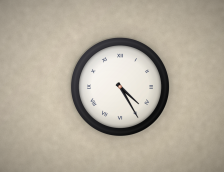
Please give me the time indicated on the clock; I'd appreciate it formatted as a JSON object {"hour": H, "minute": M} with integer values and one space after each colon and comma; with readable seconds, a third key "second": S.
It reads {"hour": 4, "minute": 25}
